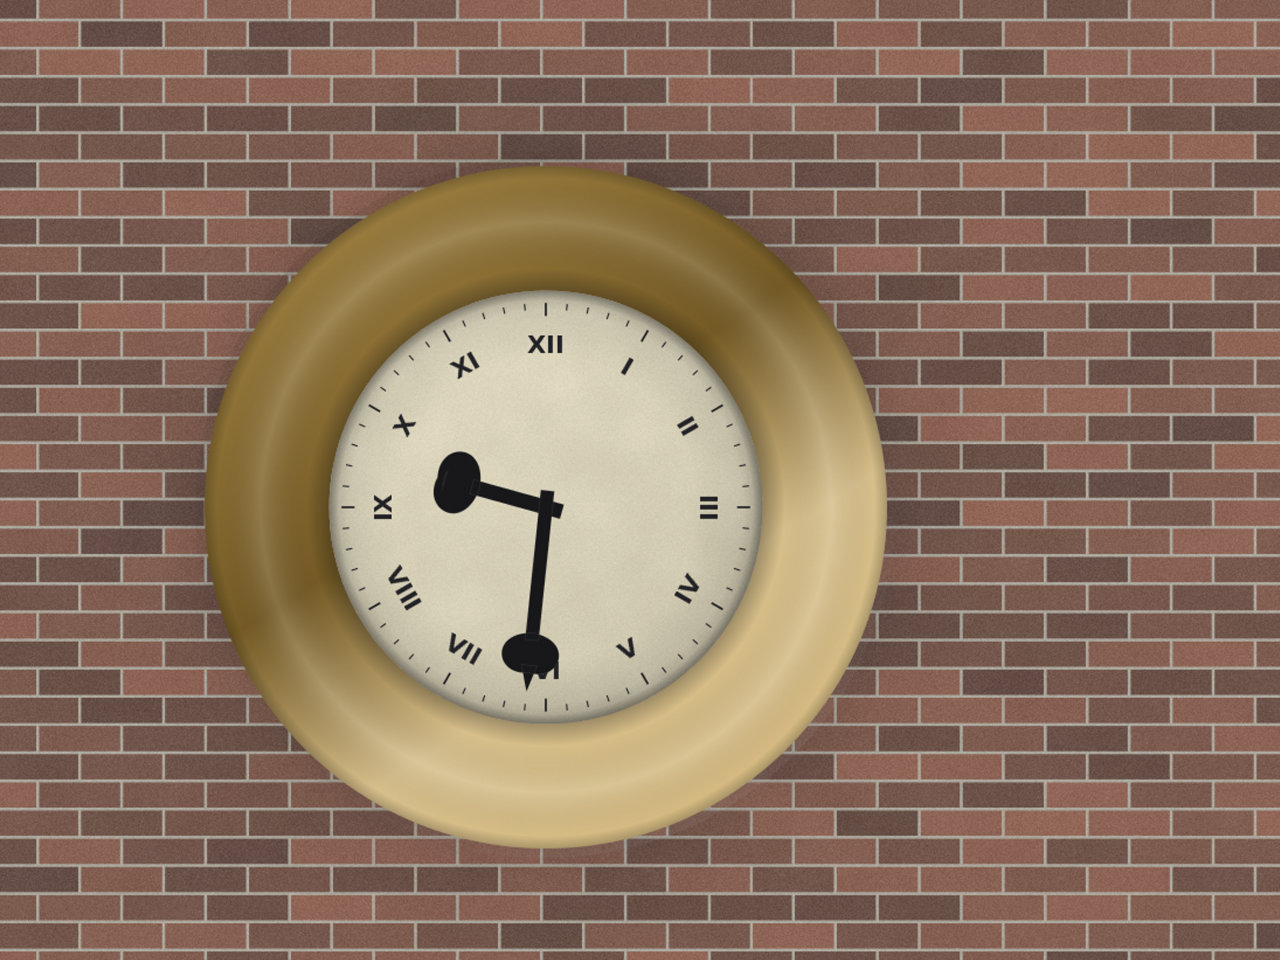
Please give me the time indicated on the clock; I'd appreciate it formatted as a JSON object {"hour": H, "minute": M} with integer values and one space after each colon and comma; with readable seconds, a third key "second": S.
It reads {"hour": 9, "minute": 31}
